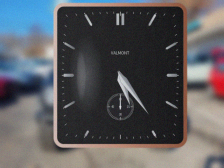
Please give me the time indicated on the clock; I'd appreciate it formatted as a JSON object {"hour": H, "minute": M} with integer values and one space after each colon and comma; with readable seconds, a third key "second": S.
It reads {"hour": 5, "minute": 24}
